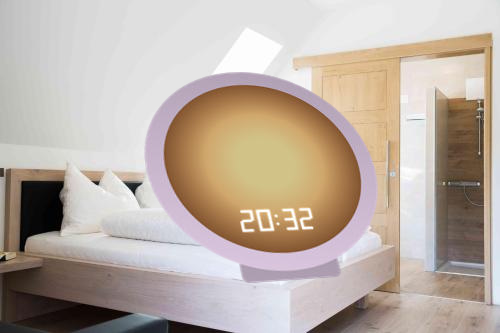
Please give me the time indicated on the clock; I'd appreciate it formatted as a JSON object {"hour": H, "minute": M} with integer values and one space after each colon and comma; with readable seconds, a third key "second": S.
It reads {"hour": 20, "minute": 32}
